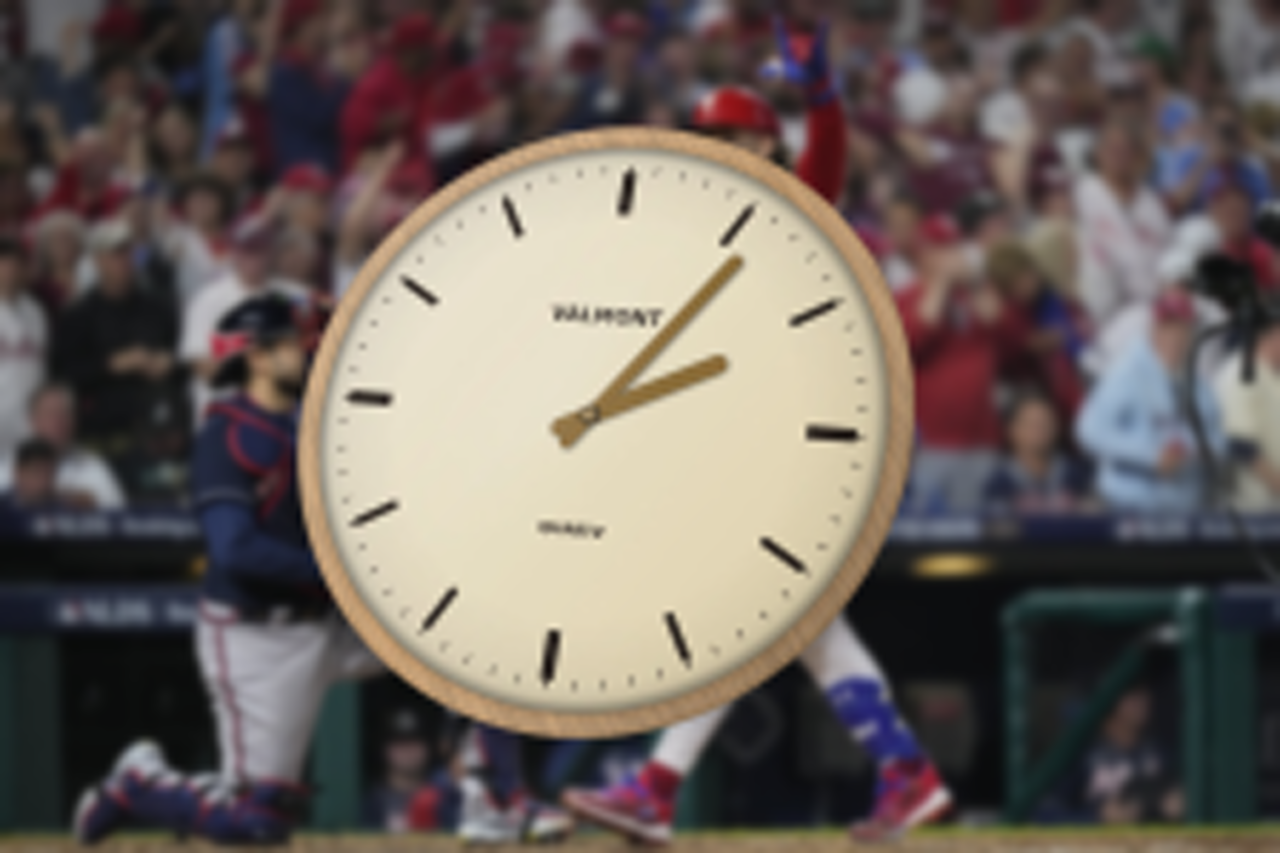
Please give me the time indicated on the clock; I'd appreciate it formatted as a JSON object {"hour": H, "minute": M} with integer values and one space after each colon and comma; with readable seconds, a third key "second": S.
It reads {"hour": 2, "minute": 6}
